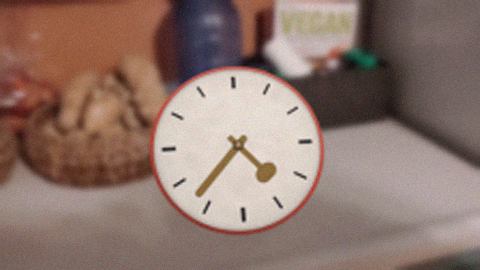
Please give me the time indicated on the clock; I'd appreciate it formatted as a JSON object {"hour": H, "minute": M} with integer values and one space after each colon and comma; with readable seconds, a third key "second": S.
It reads {"hour": 4, "minute": 37}
